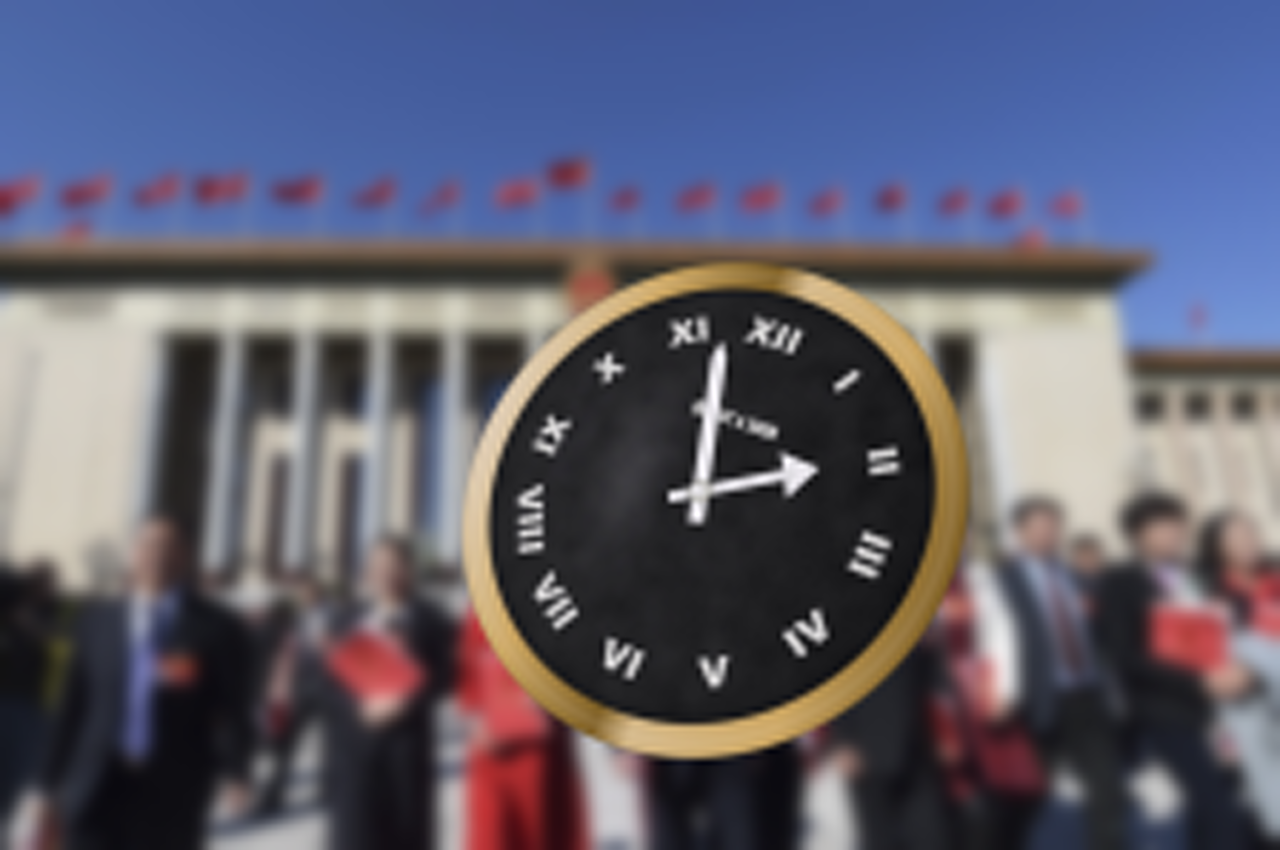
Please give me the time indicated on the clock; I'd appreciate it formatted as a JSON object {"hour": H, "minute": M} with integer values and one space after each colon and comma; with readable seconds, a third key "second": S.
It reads {"hour": 1, "minute": 57}
